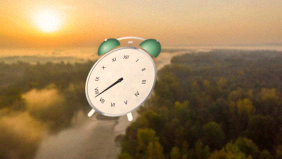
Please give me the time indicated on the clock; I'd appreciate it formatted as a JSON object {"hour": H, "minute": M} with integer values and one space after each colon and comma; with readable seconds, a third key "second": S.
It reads {"hour": 7, "minute": 38}
